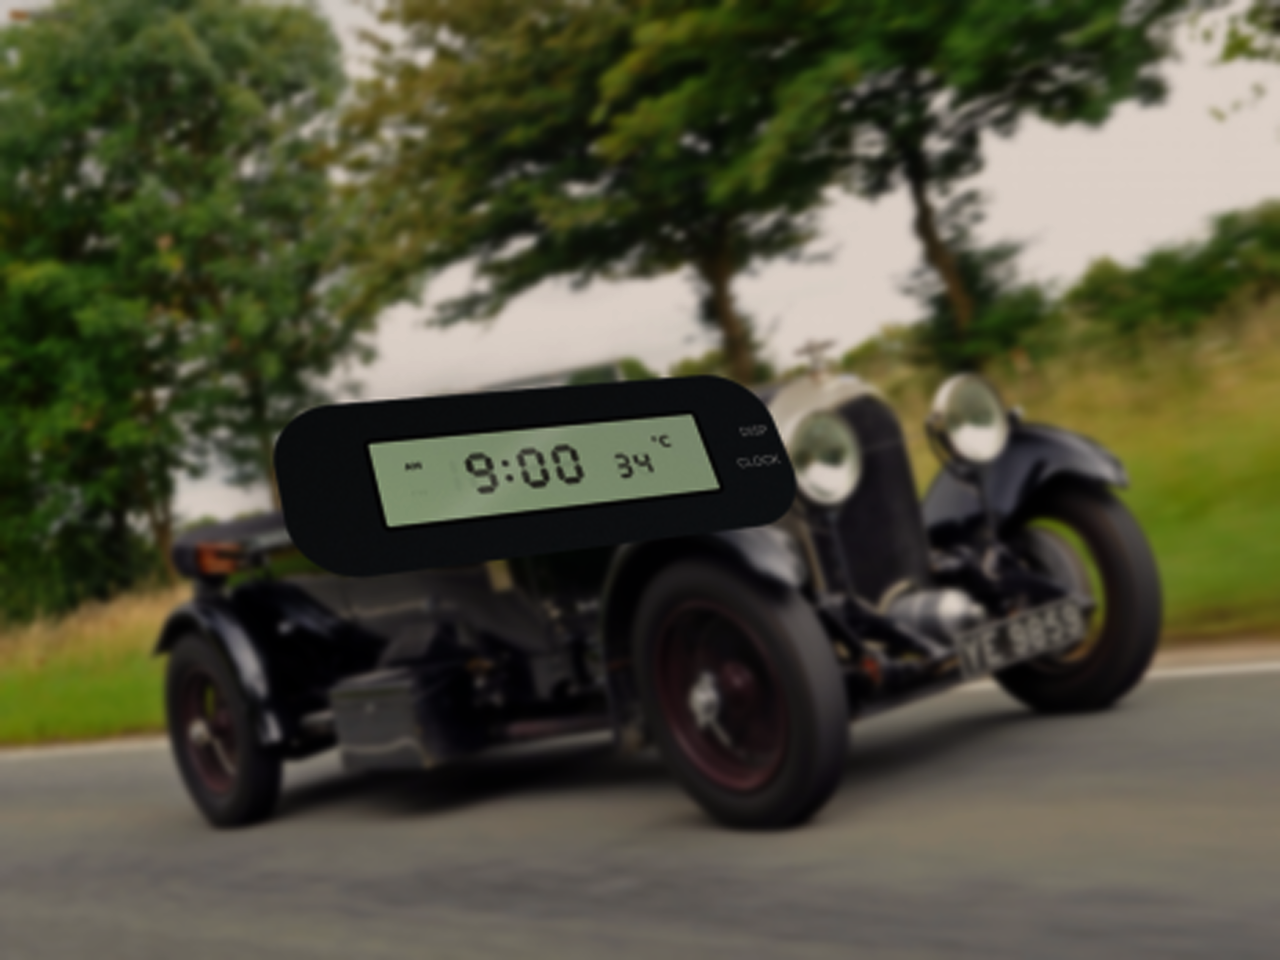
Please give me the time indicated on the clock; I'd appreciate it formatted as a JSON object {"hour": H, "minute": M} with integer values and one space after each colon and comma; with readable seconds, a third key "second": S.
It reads {"hour": 9, "minute": 0}
